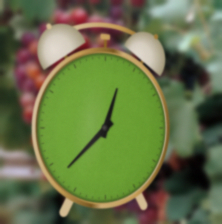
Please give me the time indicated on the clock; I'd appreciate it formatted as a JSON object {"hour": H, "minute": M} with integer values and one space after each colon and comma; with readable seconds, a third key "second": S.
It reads {"hour": 12, "minute": 38}
